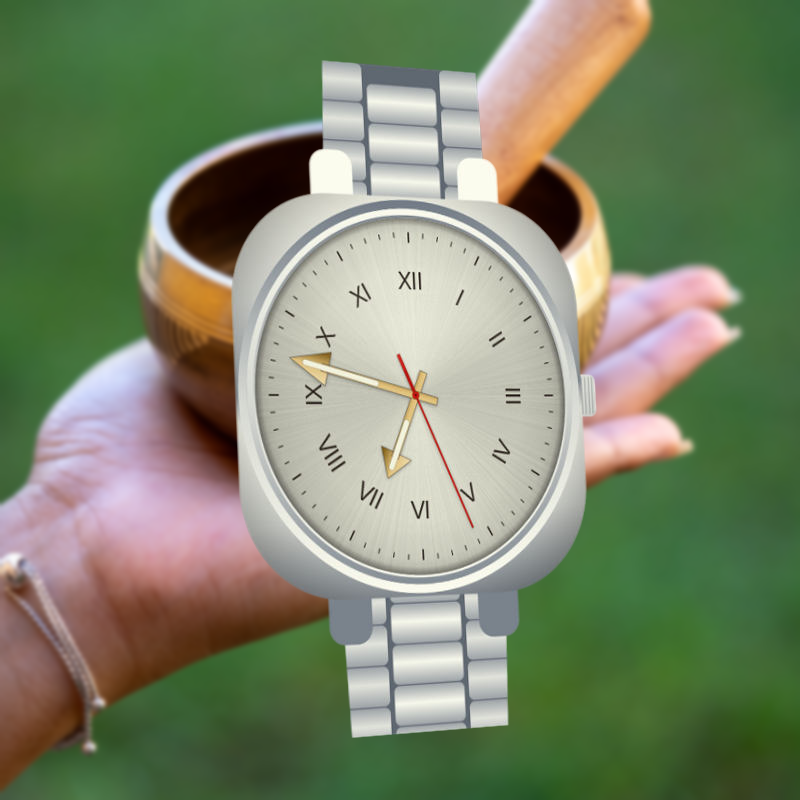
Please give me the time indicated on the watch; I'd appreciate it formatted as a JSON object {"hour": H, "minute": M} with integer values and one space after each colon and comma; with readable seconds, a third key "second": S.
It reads {"hour": 6, "minute": 47, "second": 26}
